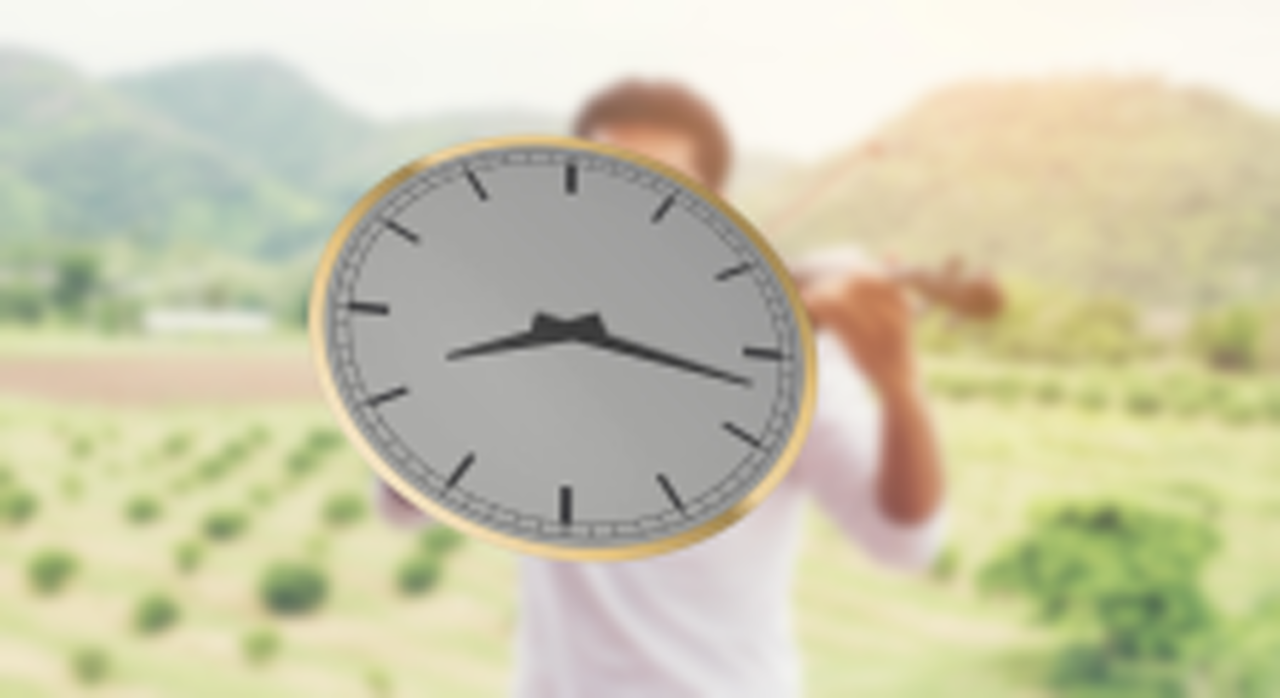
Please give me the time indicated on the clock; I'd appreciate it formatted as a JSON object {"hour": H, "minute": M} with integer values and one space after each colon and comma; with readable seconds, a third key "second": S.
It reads {"hour": 8, "minute": 17}
